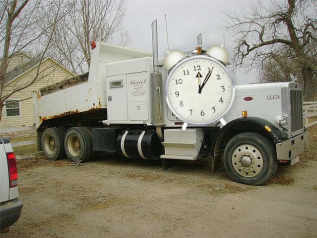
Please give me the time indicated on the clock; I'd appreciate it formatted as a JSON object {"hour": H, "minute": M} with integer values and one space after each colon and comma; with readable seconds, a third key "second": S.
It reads {"hour": 12, "minute": 6}
